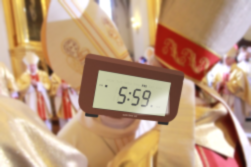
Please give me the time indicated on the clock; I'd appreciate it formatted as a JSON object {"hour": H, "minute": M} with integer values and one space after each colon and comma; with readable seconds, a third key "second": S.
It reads {"hour": 5, "minute": 59}
